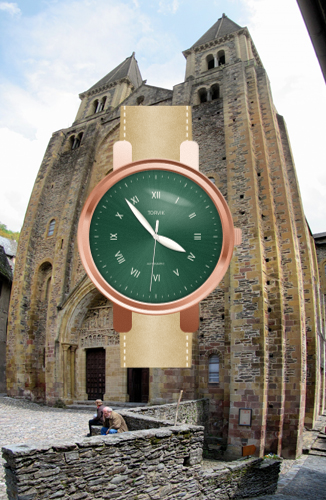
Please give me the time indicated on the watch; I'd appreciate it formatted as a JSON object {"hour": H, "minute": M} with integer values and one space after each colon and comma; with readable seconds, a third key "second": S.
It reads {"hour": 3, "minute": 53, "second": 31}
